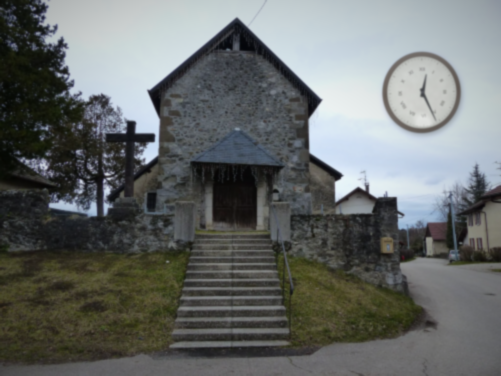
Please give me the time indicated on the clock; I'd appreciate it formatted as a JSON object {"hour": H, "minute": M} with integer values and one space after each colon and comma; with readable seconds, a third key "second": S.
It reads {"hour": 12, "minute": 26}
